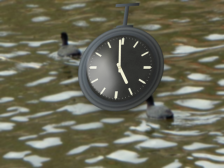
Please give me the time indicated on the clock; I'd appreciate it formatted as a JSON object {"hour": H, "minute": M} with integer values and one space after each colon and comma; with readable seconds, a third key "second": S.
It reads {"hour": 4, "minute": 59}
